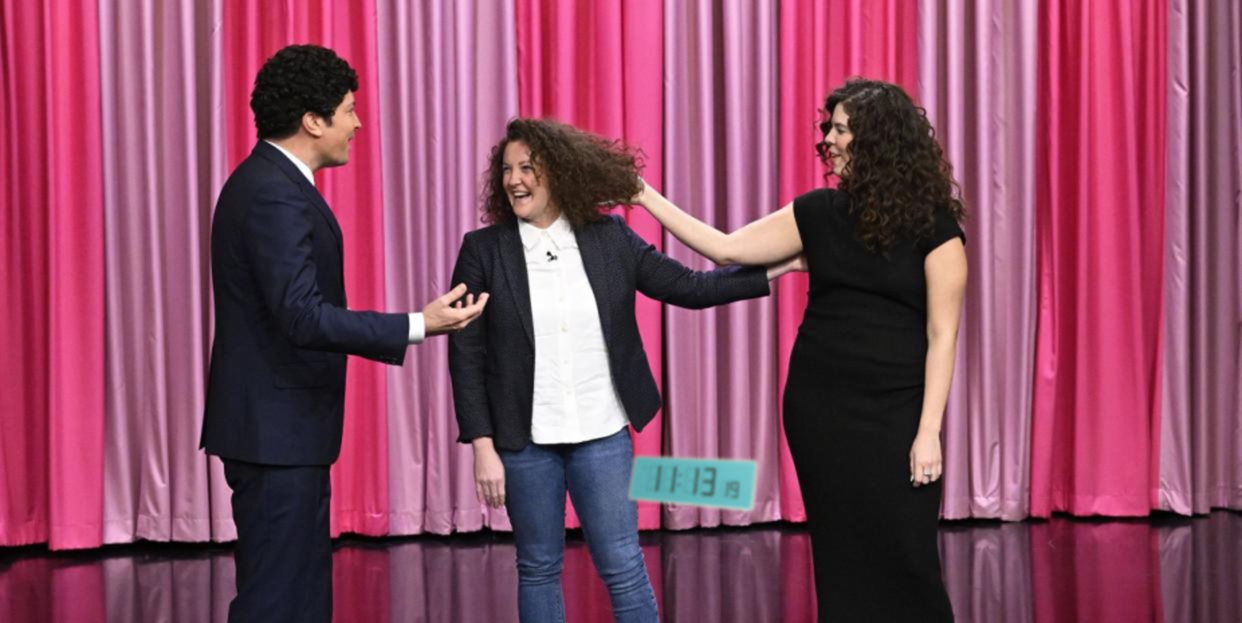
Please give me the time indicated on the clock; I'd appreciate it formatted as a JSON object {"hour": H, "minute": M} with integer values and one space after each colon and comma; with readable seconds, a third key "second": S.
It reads {"hour": 11, "minute": 13}
